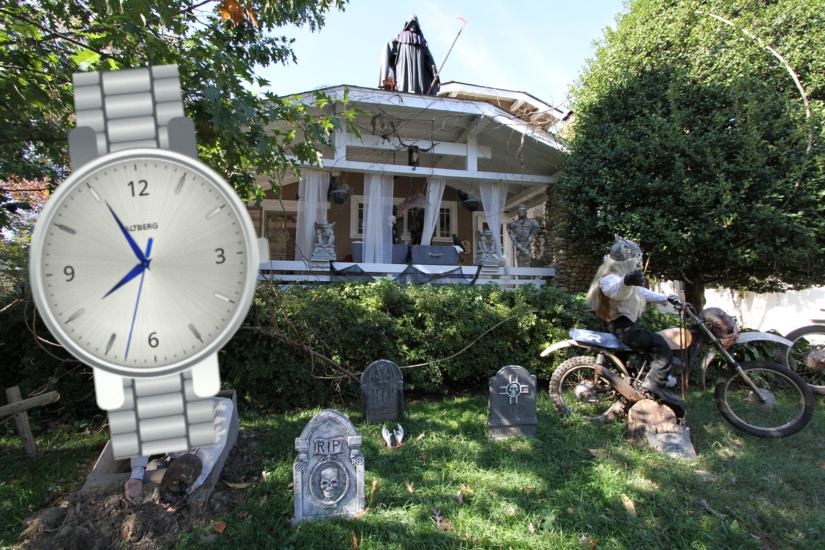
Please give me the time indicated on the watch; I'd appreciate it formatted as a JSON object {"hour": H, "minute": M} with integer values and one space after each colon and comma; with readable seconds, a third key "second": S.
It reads {"hour": 7, "minute": 55, "second": 33}
